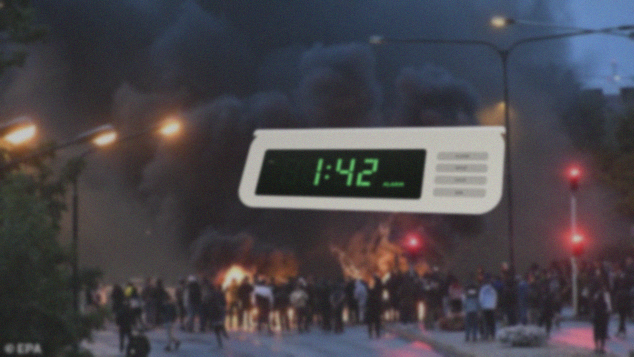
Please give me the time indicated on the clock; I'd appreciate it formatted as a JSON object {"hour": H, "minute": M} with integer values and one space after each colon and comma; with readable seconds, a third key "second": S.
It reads {"hour": 1, "minute": 42}
